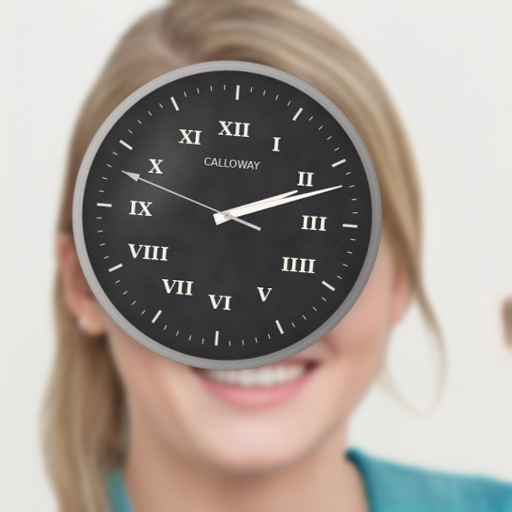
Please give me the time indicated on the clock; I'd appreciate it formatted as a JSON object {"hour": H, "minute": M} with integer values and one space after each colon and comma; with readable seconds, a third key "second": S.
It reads {"hour": 2, "minute": 11, "second": 48}
